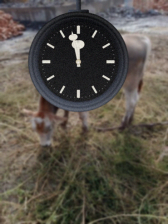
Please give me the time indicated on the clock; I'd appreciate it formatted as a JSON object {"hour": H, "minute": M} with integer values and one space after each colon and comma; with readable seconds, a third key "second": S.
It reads {"hour": 11, "minute": 58}
